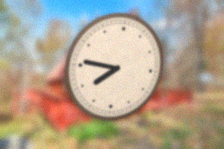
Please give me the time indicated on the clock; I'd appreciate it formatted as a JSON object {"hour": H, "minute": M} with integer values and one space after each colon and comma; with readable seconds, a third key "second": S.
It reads {"hour": 7, "minute": 46}
